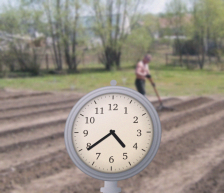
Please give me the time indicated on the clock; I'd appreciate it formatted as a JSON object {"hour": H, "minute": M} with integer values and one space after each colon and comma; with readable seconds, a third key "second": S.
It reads {"hour": 4, "minute": 39}
